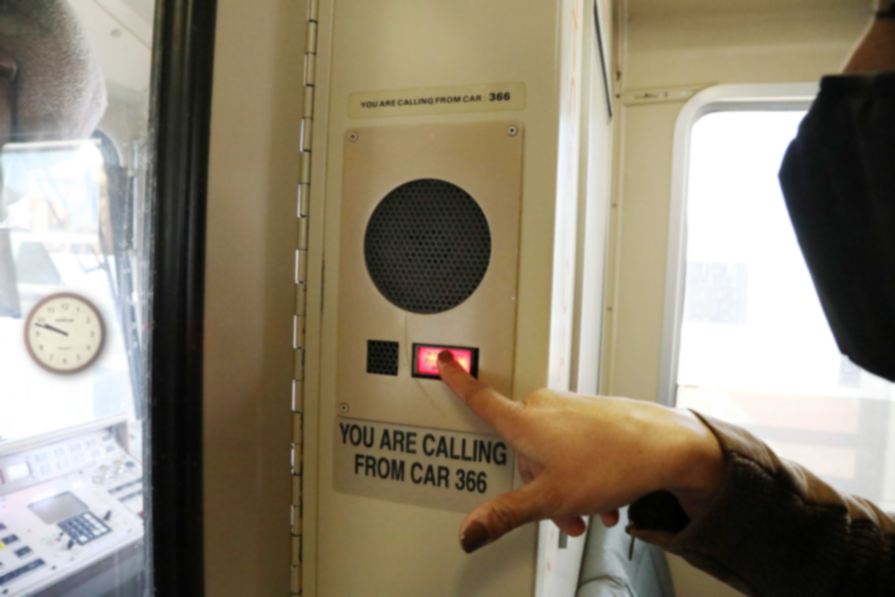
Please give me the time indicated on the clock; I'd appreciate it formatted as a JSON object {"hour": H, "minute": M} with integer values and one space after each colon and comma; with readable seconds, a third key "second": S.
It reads {"hour": 9, "minute": 48}
